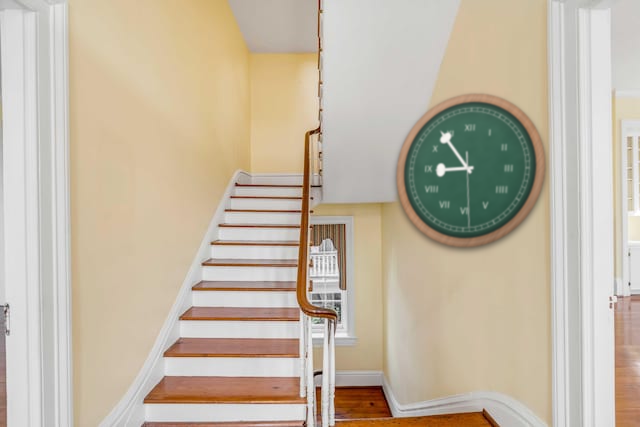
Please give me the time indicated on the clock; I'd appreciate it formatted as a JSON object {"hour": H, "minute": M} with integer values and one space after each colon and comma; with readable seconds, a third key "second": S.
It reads {"hour": 8, "minute": 53, "second": 29}
